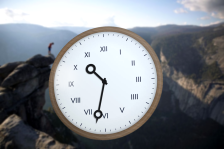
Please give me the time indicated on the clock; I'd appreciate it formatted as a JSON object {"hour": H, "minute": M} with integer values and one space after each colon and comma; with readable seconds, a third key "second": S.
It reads {"hour": 10, "minute": 32}
